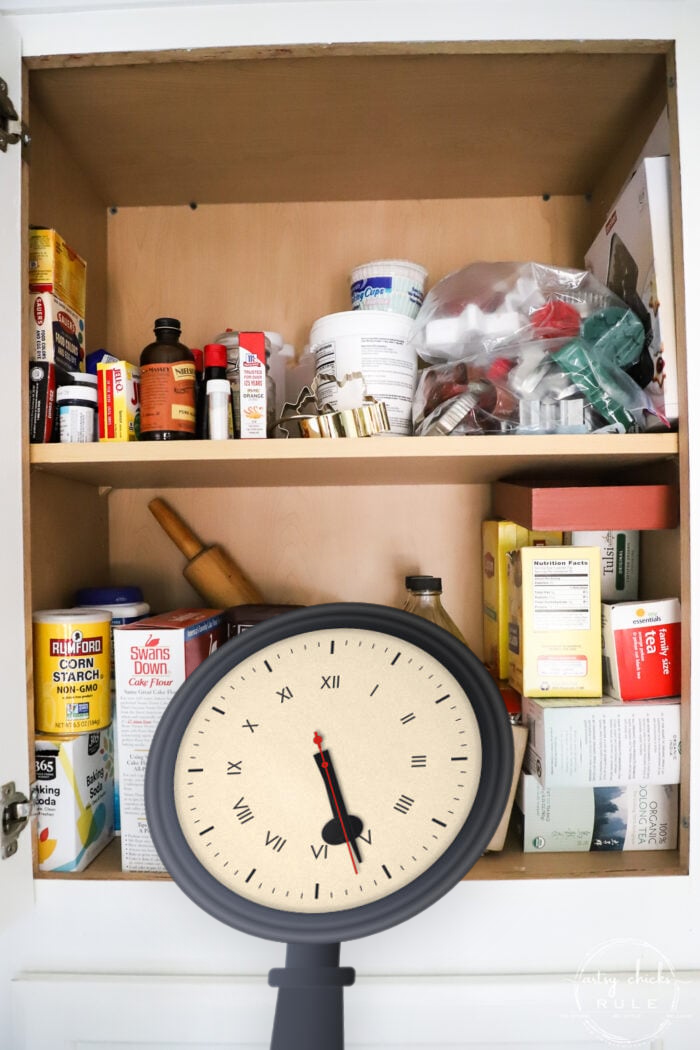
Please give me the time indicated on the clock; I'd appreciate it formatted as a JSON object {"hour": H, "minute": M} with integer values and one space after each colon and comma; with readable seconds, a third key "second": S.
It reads {"hour": 5, "minute": 26, "second": 27}
